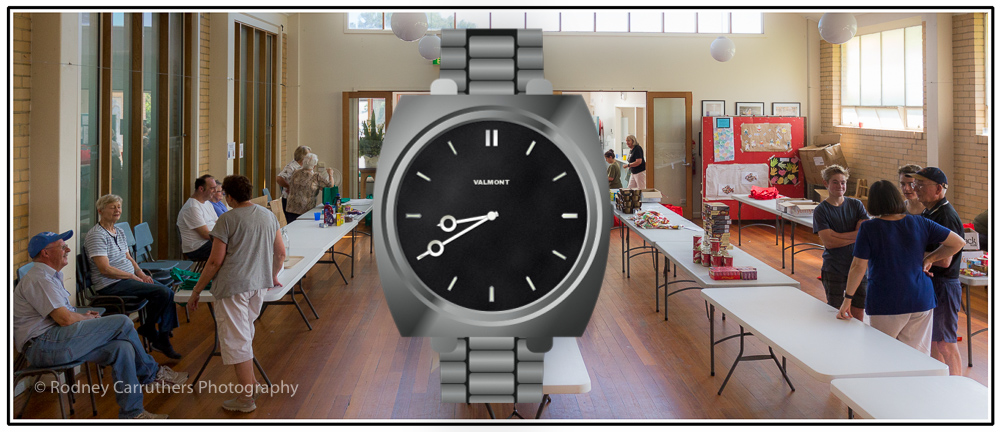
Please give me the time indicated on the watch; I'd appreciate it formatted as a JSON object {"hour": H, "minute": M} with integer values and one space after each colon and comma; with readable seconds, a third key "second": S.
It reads {"hour": 8, "minute": 40}
